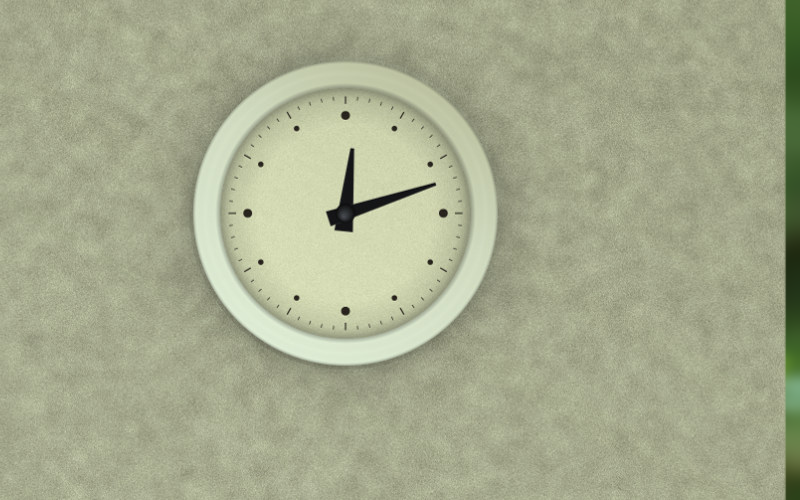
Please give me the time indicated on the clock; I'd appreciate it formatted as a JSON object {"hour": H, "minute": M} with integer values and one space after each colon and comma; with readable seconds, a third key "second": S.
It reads {"hour": 12, "minute": 12}
